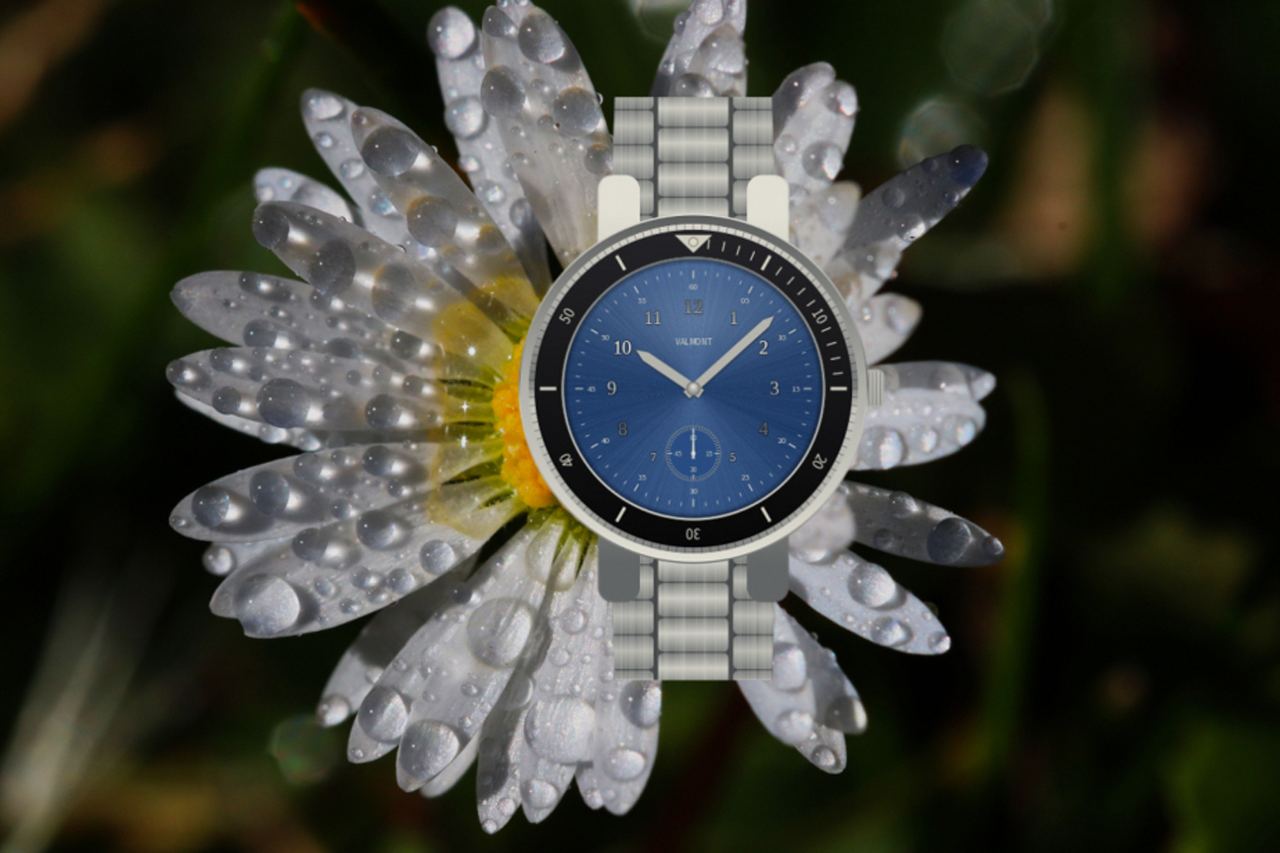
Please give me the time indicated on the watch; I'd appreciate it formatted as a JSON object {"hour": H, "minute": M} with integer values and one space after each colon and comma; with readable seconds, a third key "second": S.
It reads {"hour": 10, "minute": 8}
